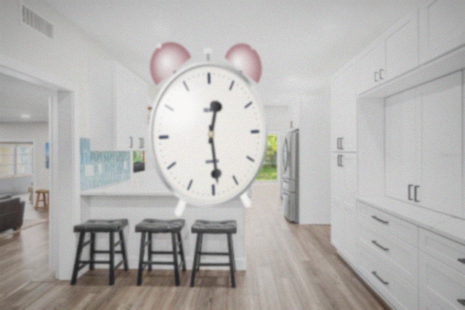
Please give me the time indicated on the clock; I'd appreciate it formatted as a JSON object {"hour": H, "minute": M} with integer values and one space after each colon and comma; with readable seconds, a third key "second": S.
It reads {"hour": 12, "minute": 29}
